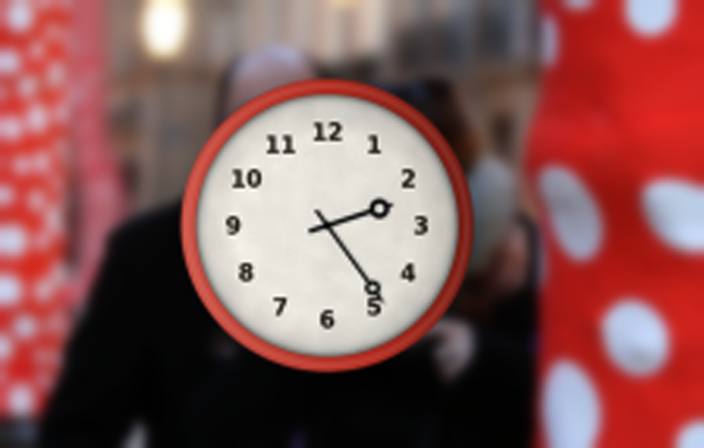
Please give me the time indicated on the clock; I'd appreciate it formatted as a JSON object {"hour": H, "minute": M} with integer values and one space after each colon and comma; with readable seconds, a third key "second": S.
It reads {"hour": 2, "minute": 24}
